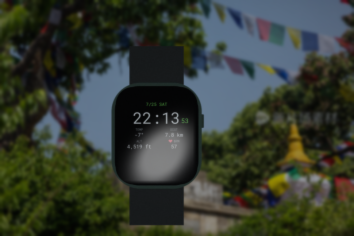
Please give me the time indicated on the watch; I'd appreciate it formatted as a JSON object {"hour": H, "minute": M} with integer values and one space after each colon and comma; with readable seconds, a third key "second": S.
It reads {"hour": 22, "minute": 13}
